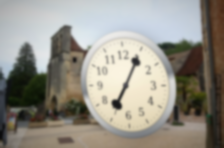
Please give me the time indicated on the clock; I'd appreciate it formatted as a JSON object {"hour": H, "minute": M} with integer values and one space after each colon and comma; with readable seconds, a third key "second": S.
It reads {"hour": 7, "minute": 5}
